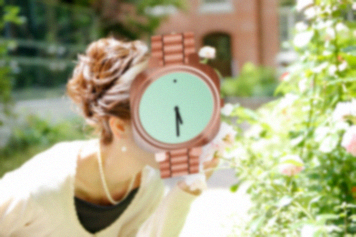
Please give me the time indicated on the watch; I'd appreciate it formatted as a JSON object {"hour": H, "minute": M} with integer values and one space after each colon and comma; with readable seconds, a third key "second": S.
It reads {"hour": 5, "minute": 30}
